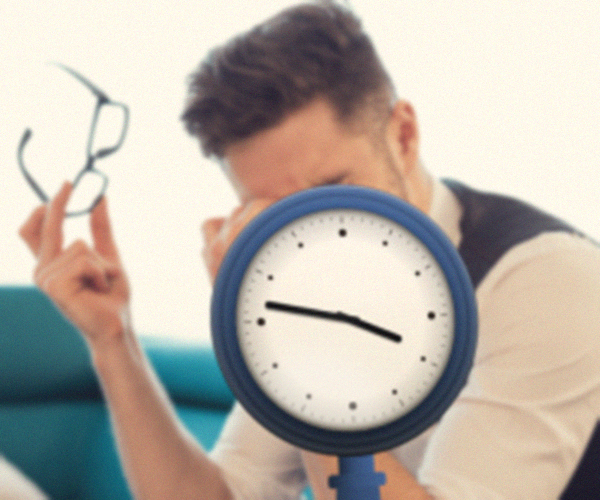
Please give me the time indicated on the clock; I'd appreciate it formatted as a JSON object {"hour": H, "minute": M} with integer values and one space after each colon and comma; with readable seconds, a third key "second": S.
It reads {"hour": 3, "minute": 47}
